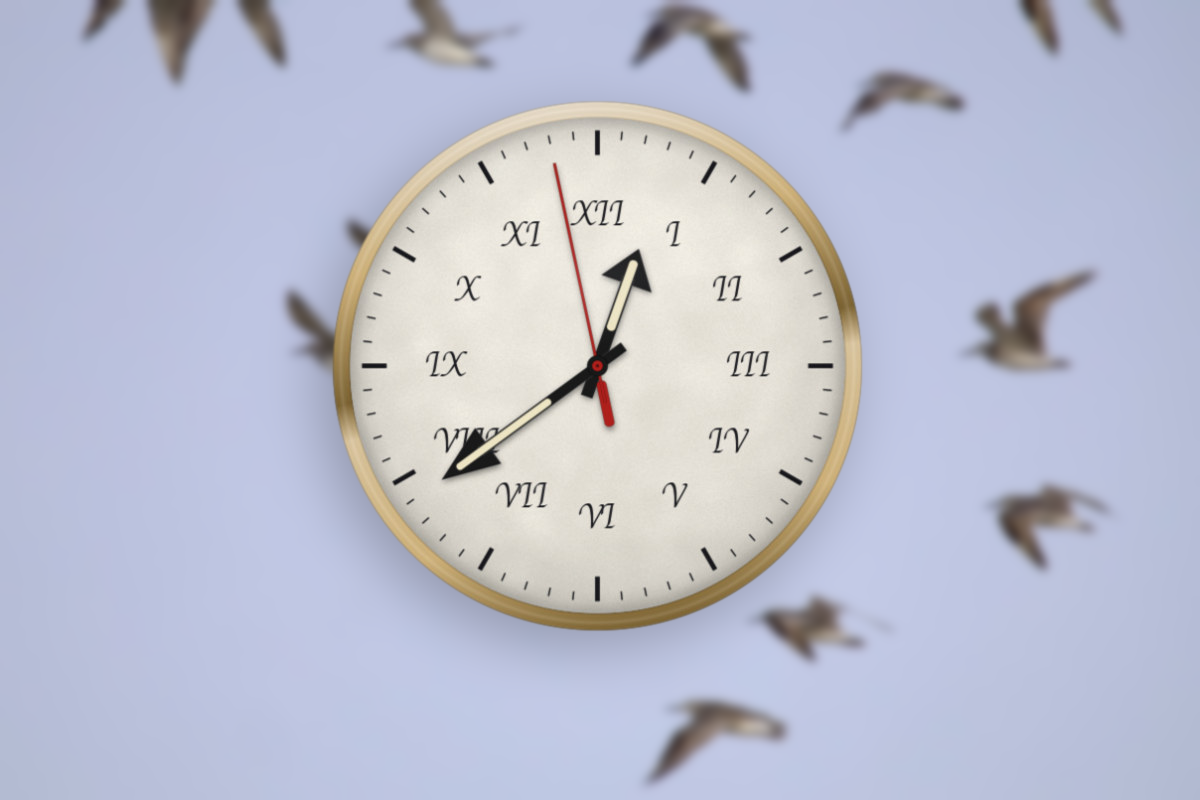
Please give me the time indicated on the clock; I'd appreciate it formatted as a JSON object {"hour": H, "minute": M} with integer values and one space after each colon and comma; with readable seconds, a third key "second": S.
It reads {"hour": 12, "minute": 38, "second": 58}
